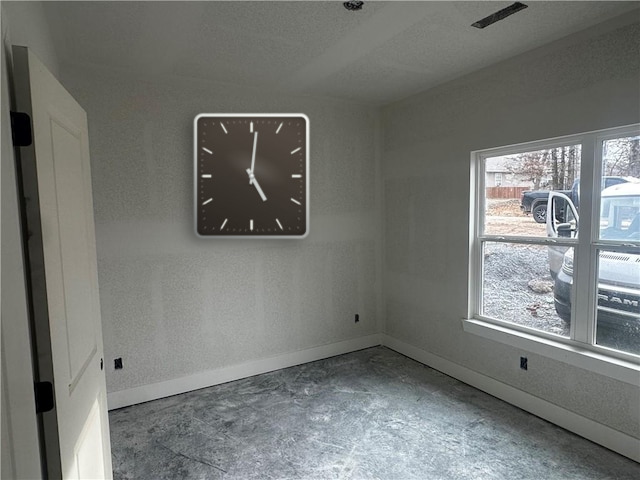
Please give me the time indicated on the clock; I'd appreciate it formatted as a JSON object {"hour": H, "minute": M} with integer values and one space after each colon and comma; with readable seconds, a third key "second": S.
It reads {"hour": 5, "minute": 1}
